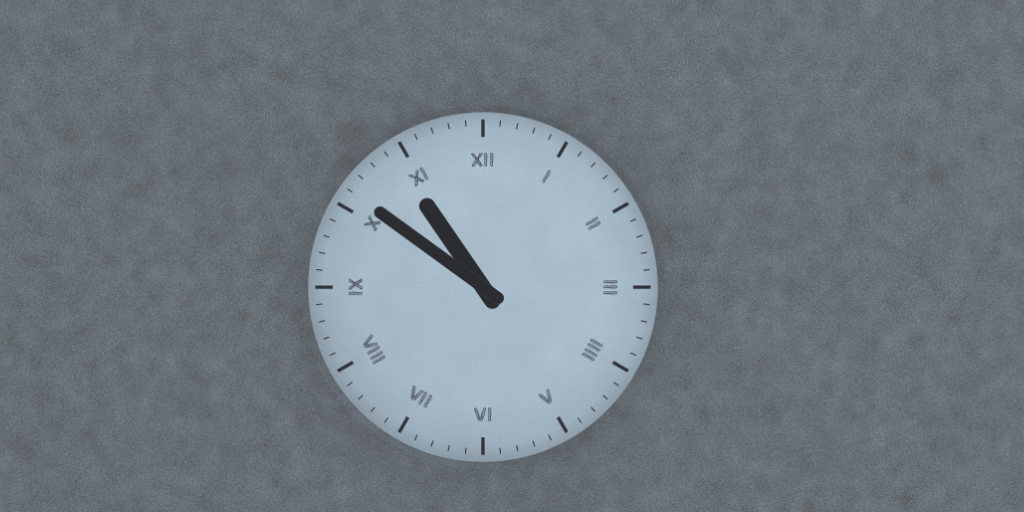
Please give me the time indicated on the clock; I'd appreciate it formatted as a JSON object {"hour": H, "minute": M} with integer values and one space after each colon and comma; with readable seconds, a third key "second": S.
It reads {"hour": 10, "minute": 51}
